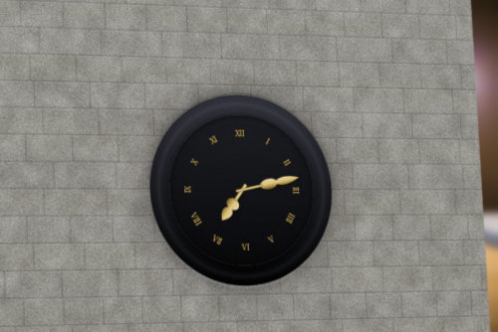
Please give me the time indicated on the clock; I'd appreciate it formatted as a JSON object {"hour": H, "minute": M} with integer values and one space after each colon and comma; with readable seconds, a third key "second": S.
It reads {"hour": 7, "minute": 13}
